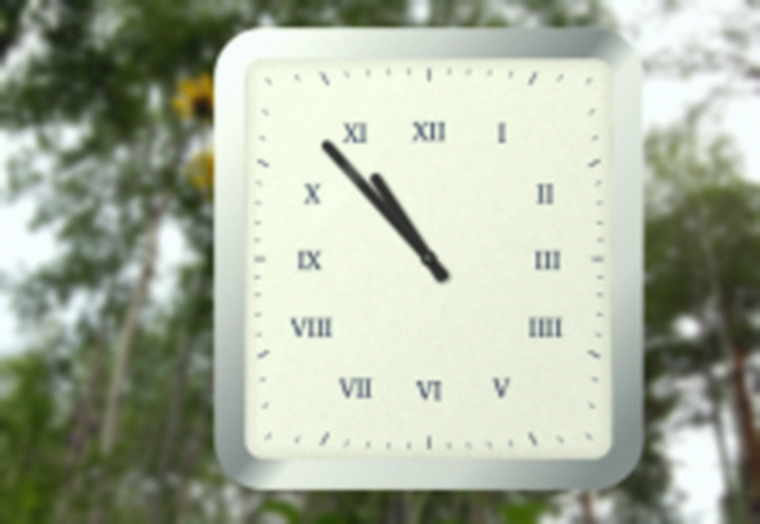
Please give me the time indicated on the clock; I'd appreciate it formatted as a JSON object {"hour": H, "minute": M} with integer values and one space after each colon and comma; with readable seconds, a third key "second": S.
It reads {"hour": 10, "minute": 53}
